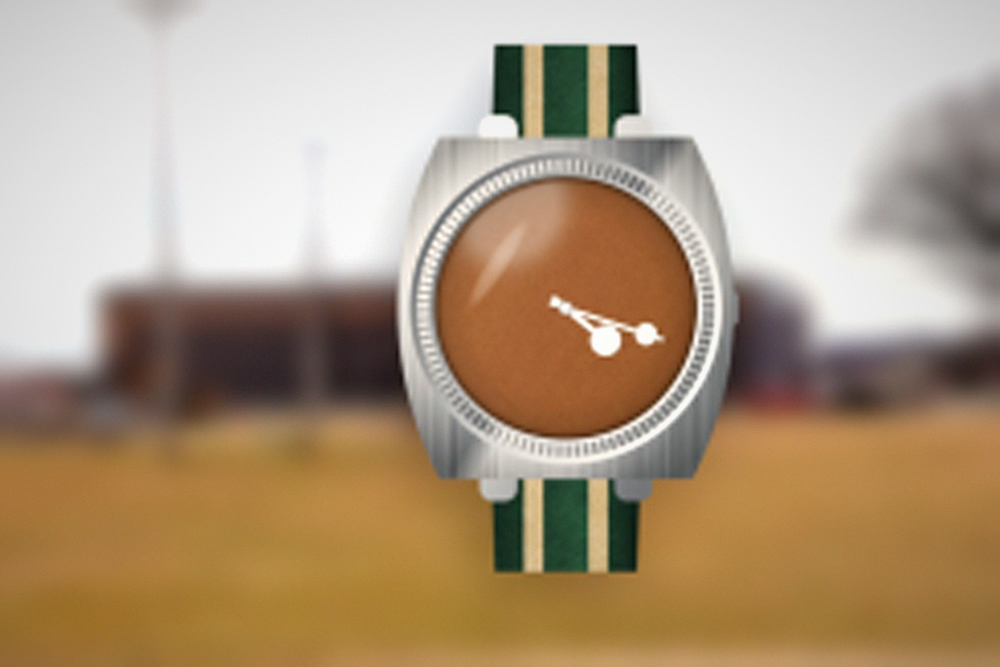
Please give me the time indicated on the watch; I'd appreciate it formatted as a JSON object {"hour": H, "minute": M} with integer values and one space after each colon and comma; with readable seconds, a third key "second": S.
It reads {"hour": 4, "minute": 18}
